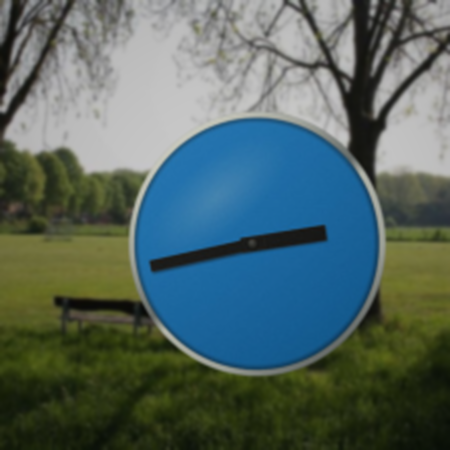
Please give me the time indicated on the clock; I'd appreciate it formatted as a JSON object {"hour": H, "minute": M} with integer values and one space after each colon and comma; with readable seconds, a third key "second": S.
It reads {"hour": 2, "minute": 43}
